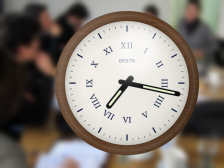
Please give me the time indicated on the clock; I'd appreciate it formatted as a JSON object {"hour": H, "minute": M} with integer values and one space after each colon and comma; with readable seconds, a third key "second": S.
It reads {"hour": 7, "minute": 17}
